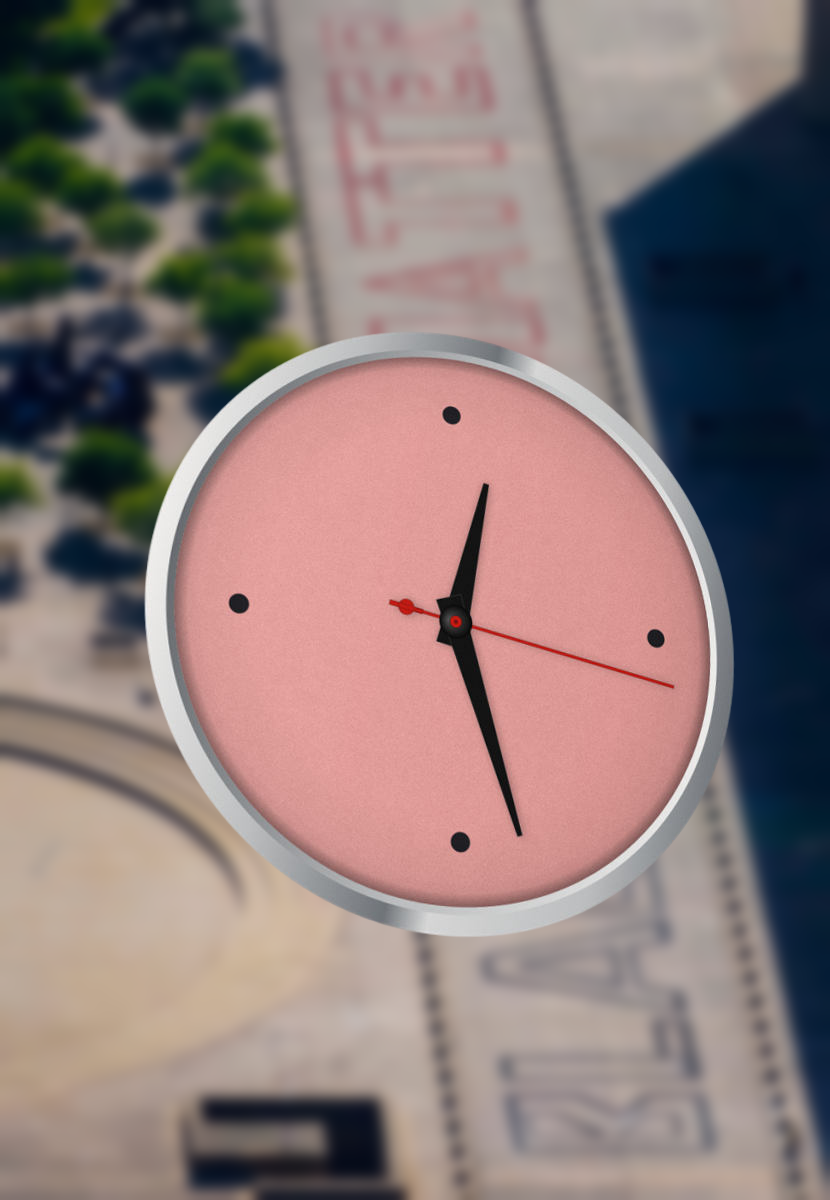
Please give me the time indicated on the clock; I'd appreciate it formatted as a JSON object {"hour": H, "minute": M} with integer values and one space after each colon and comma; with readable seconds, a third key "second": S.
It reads {"hour": 12, "minute": 27, "second": 17}
